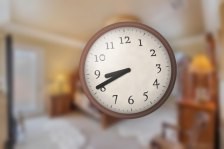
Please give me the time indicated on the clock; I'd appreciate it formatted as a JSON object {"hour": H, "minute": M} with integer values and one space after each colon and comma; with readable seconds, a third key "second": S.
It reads {"hour": 8, "minute": 41}
